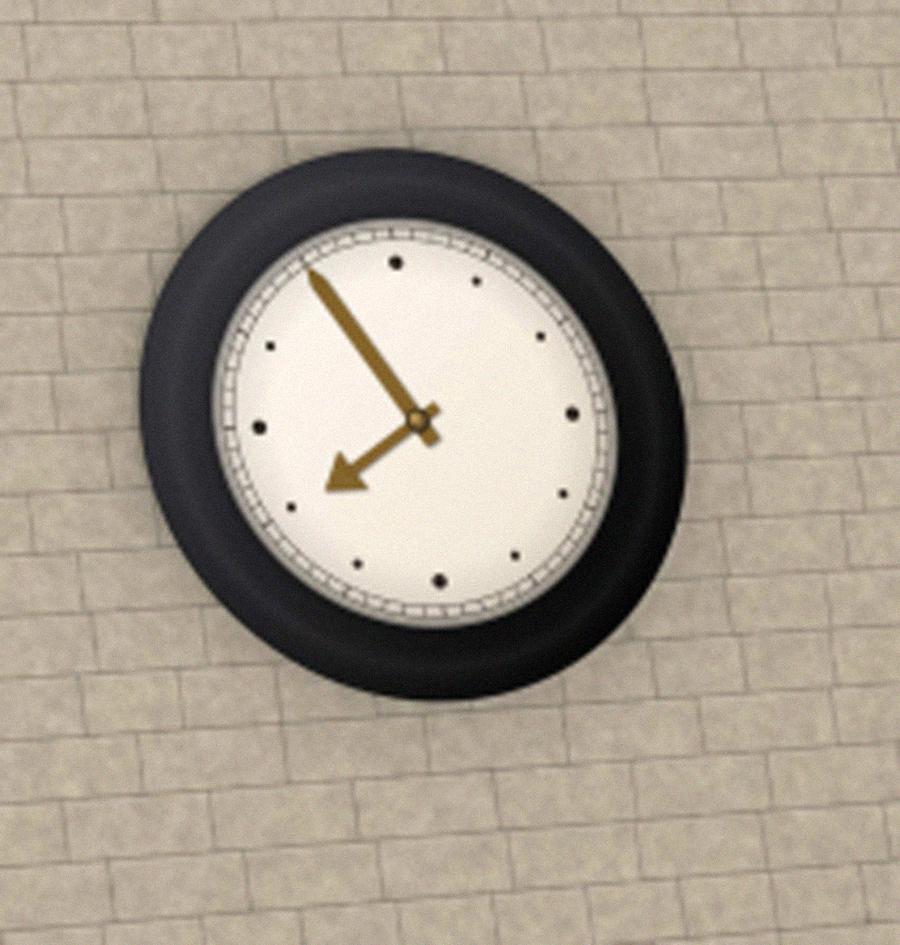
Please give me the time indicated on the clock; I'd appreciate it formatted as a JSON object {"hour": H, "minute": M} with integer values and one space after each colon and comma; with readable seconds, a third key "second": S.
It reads {"hour": 7, "minute": 55}
